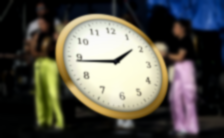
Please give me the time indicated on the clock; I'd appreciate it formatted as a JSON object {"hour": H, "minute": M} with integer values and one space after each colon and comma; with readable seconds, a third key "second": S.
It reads {"hour": 1, "minute": 44}
